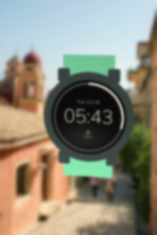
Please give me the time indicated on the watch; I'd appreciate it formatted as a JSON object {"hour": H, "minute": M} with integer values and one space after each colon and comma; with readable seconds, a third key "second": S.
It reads {"hour": 5, "minute": 43}
